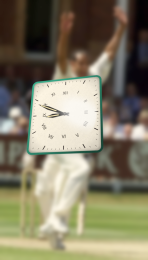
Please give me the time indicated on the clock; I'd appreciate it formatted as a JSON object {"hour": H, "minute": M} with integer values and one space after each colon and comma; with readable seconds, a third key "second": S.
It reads {"hour": 8, "minute": 49}
